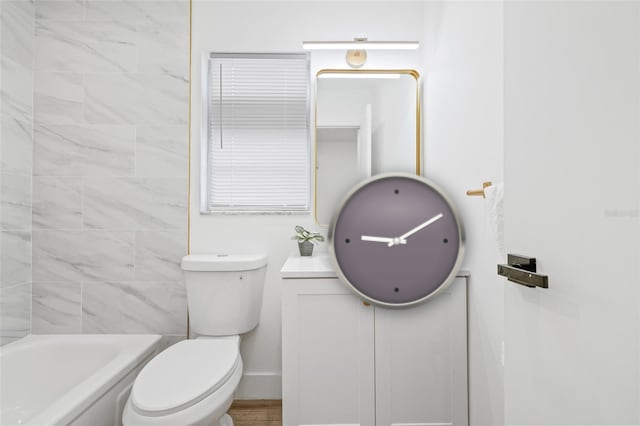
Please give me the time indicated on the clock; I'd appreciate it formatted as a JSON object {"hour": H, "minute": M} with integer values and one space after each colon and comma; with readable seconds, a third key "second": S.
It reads {"hour": 9, "minute": 10}
